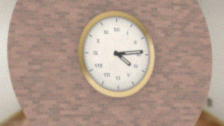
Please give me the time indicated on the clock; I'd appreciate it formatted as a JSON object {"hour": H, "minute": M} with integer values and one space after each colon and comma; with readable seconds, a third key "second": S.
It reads {"hour": 4, "minute": 14}
